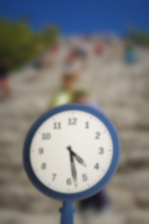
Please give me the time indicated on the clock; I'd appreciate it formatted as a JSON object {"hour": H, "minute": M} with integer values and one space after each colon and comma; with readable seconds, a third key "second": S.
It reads {"hour": 4, "minute": 28}
